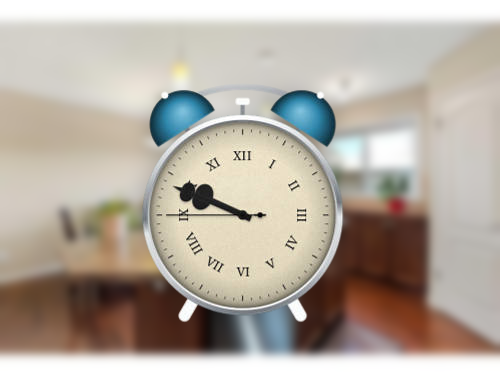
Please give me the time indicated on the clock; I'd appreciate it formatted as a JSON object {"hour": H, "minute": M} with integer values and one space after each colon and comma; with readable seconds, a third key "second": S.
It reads {"hour": 9, "minute": 48, "second": 45}
